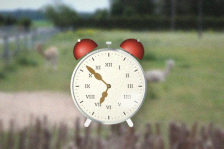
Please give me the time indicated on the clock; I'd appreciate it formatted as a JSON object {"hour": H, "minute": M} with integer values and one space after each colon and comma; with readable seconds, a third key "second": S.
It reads {"hour": 6, "minute": 52}
